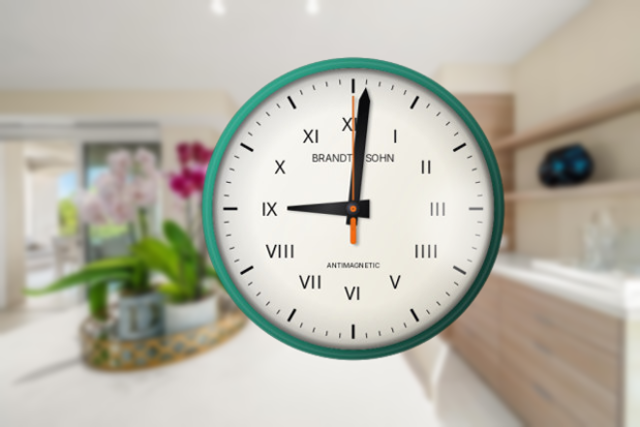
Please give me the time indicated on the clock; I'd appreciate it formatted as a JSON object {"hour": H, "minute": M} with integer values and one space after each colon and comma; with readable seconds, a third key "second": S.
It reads {"hour": 9, "minute": 1, "second": 0}
